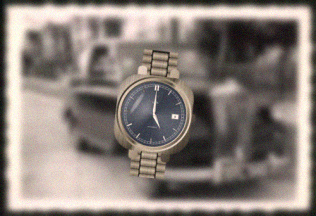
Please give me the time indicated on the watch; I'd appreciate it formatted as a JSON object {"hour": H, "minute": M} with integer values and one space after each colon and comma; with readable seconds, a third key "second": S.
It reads {"hour": 5, "minute": 0}
